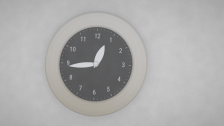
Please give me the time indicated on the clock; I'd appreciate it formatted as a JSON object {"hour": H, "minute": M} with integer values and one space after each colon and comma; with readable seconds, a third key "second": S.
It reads {"hour": 12, "minute": 44}
